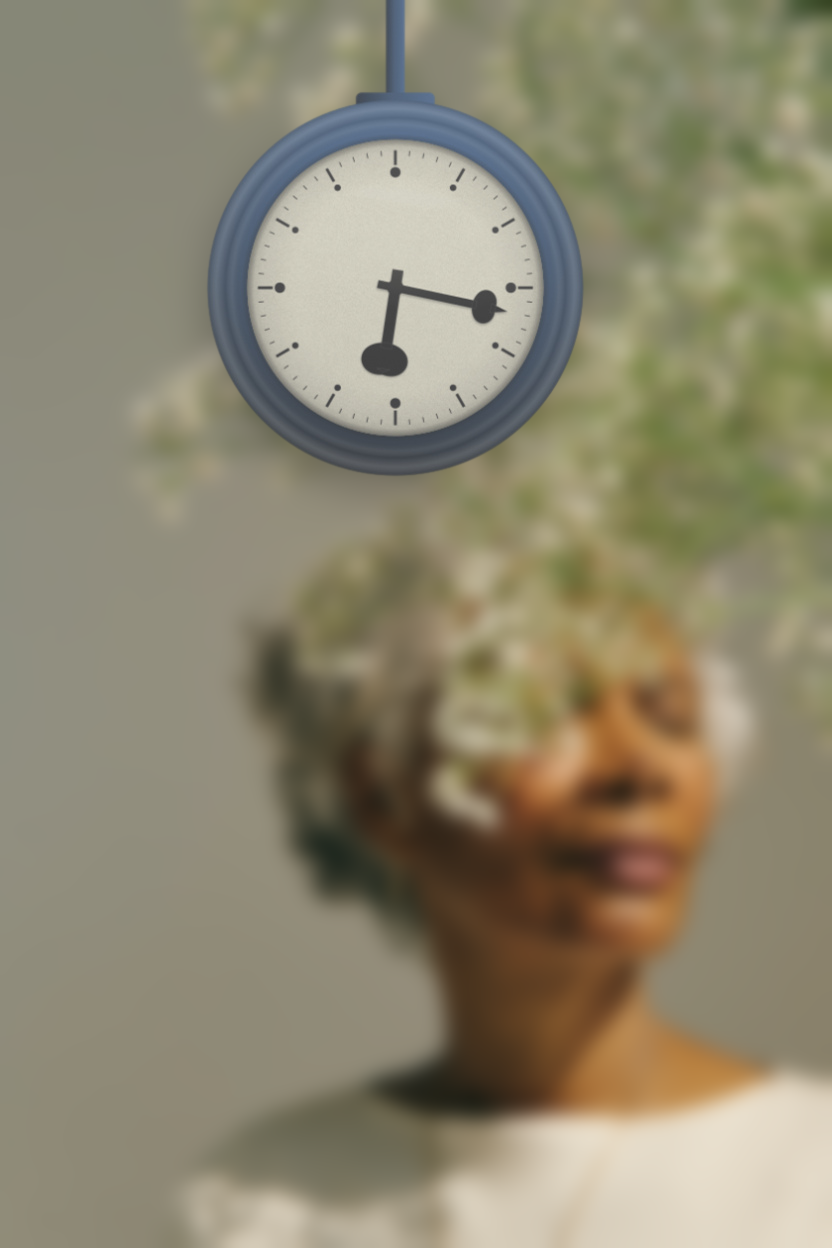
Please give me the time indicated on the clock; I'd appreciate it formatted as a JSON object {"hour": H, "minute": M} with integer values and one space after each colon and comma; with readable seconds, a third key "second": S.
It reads {"hour": 6, "minute": 17}
